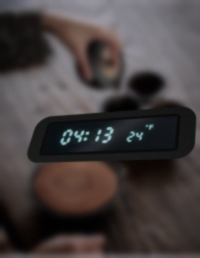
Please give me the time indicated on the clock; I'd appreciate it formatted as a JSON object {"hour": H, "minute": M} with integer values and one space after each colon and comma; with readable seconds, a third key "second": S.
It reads {"hour": 4, "minute": 13}
